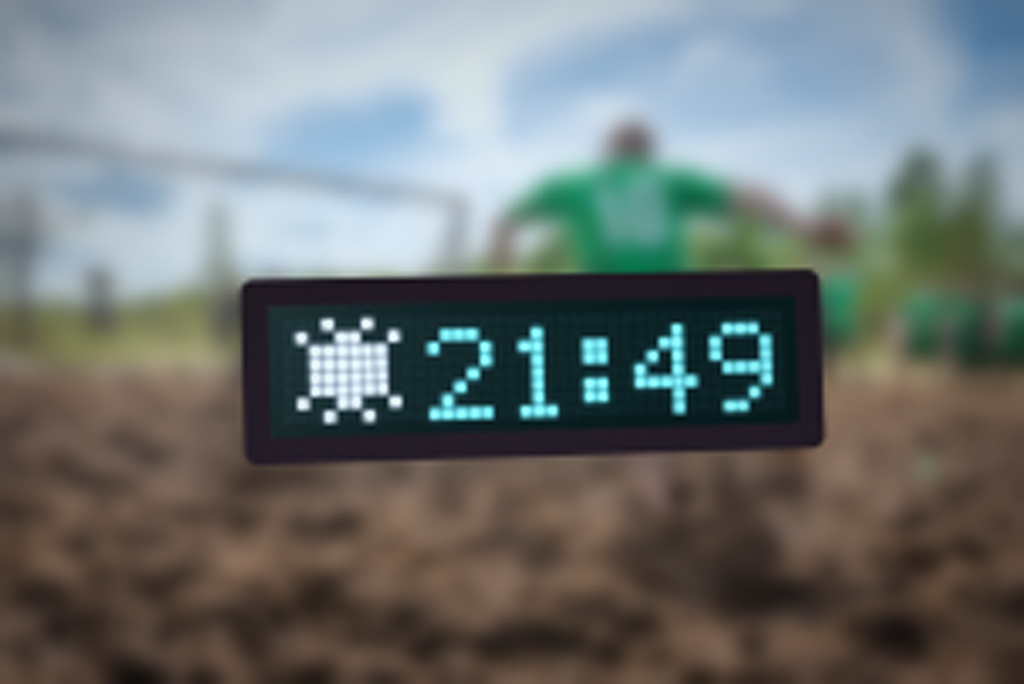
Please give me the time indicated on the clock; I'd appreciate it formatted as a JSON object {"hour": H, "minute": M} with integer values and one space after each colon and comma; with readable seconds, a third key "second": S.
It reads {"hour": 21, "minute": 49}
